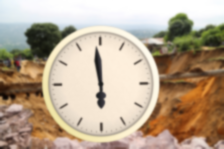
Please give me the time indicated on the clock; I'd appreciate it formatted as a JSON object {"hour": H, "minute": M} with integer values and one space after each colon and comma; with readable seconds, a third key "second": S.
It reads {"hour": 5, "minute": 59}
